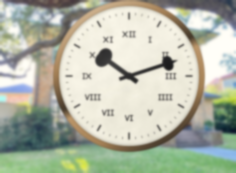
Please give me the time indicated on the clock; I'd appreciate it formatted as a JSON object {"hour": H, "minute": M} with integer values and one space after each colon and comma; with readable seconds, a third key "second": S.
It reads {"hour": 10, "minute": 12}
